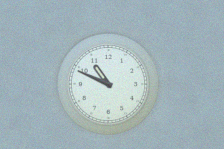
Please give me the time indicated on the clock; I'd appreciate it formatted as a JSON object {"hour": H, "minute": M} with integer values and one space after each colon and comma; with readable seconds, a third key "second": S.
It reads {"hour": 10, "minute": 49}
